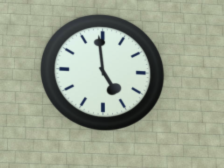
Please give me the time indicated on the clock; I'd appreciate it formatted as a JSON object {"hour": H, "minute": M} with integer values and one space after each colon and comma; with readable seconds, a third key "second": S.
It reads {"hour": 4, "minute": 59}
